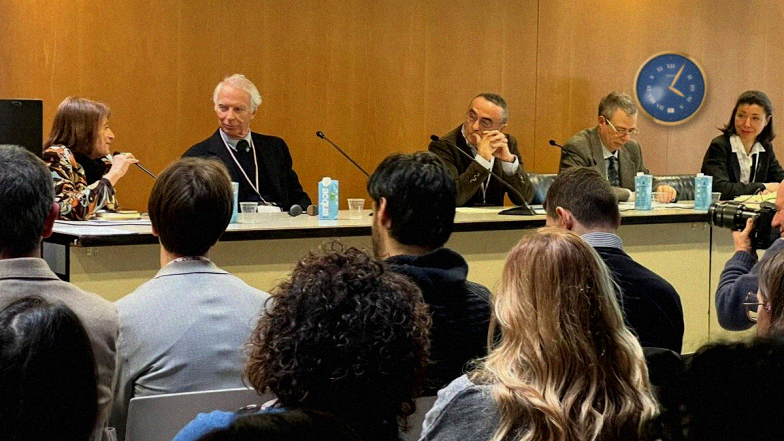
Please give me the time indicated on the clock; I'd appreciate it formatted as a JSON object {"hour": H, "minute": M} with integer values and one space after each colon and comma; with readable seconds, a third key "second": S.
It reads {"hour": 4, "minute": 5}
